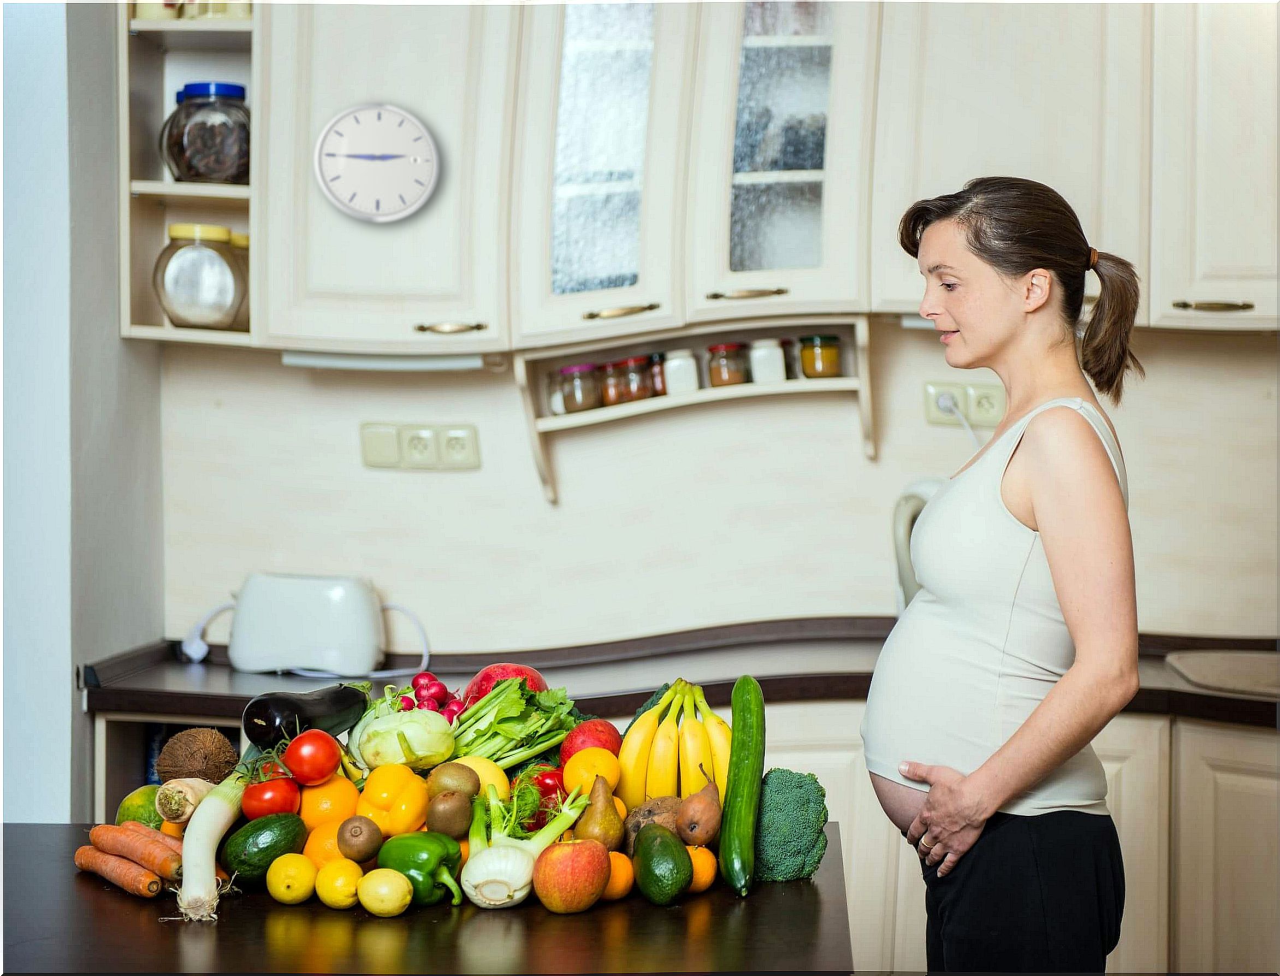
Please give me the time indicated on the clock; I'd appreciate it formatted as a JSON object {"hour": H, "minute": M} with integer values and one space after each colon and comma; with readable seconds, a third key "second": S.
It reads {"hour": 2, "minute": 45}
